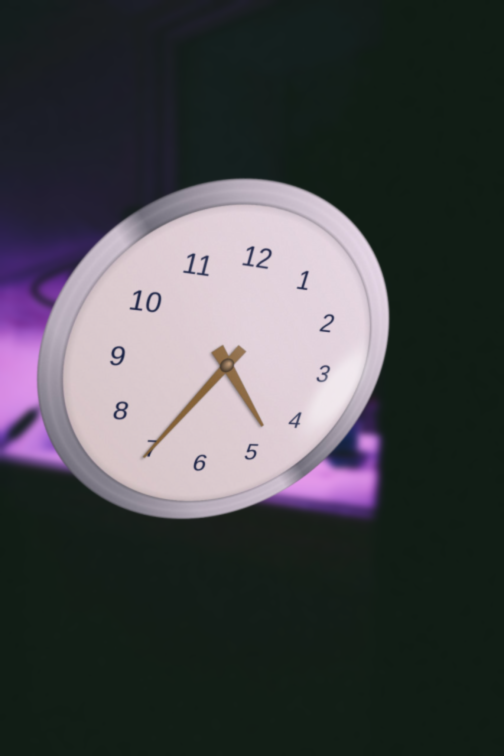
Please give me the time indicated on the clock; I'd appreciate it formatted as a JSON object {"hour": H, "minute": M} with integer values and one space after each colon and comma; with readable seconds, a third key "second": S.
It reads {"hour": 4, "minute": 35}
